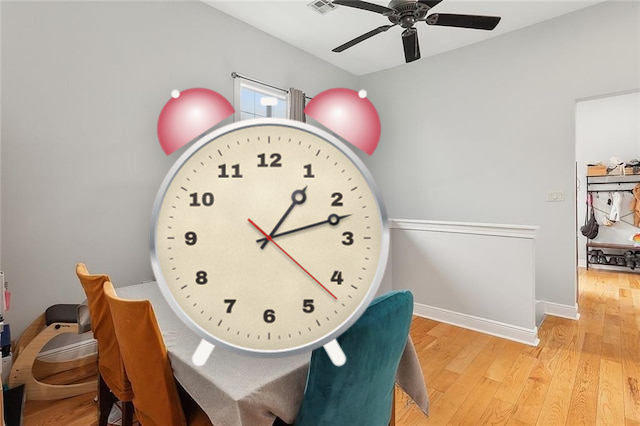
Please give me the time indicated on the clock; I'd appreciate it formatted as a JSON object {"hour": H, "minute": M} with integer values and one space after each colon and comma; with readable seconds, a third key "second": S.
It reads {"hour": 1, "minute": 12, "second": 22}
